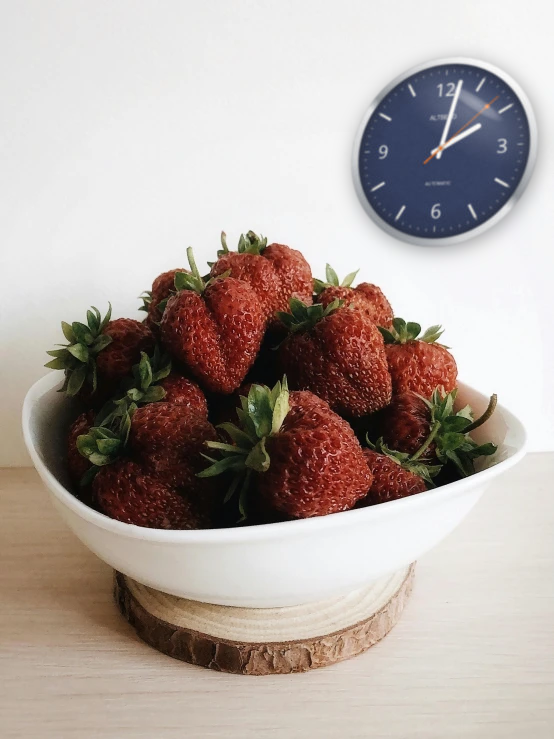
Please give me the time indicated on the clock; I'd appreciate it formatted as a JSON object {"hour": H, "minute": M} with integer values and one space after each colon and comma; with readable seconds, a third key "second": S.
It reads {"hour": 2, "minute": 2, "second": 8}
